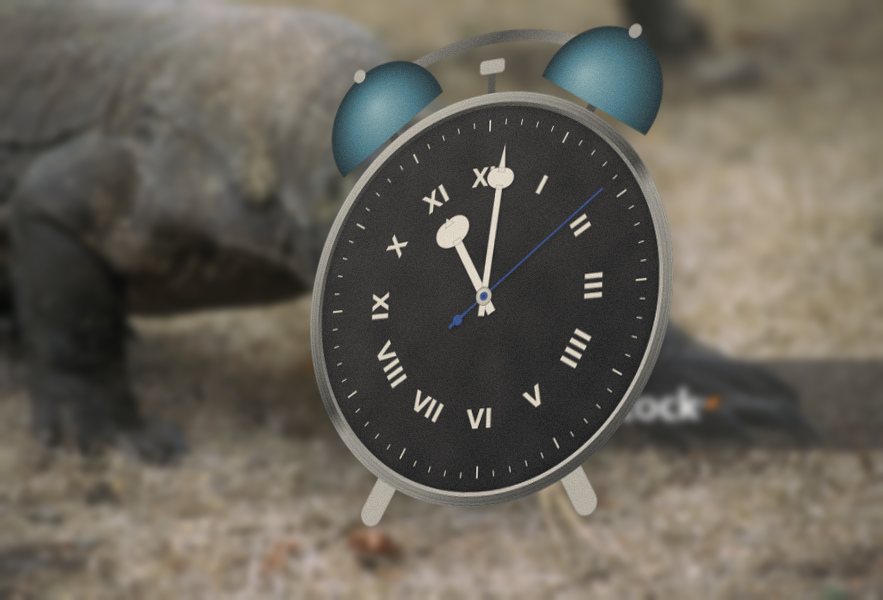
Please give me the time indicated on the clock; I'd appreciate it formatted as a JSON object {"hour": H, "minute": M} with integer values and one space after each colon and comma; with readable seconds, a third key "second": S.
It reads {"hour": 11, "minute": 1, "second": 9}
